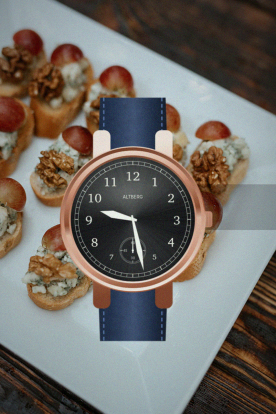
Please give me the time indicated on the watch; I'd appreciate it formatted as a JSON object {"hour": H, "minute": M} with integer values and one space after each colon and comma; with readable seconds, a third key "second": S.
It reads {"hour": 9, "minute": 28}
